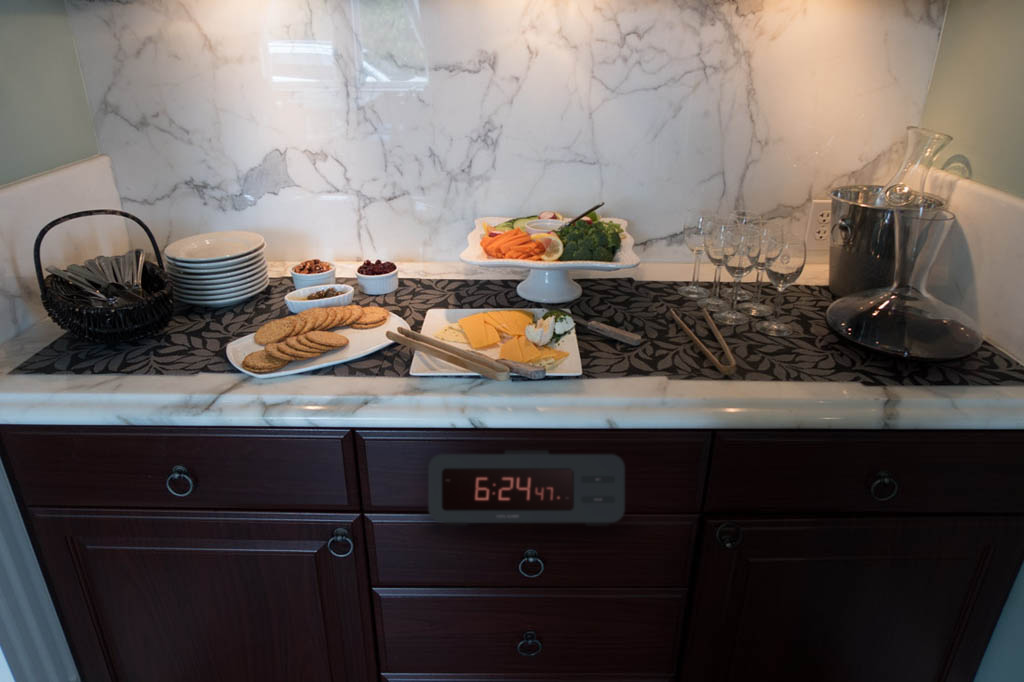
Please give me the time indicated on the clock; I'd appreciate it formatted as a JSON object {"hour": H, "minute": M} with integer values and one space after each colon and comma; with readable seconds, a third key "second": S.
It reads {"hour": 6, "minute": 24, "second": 47}
